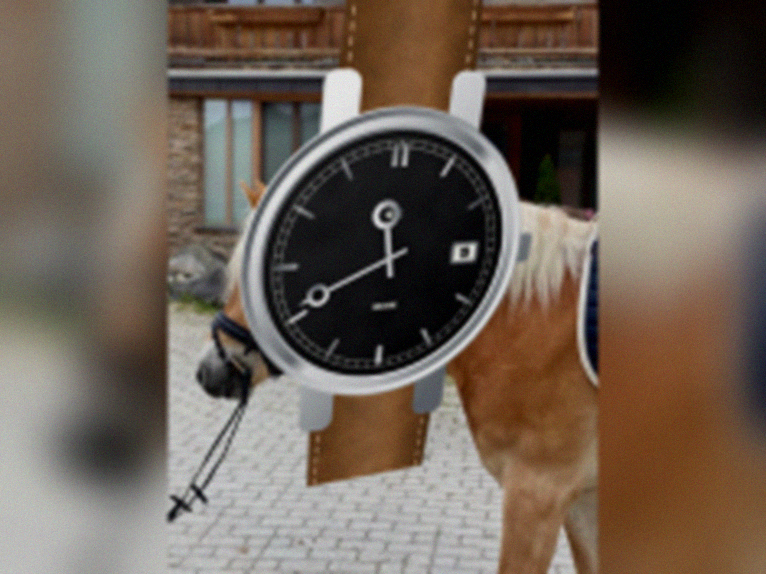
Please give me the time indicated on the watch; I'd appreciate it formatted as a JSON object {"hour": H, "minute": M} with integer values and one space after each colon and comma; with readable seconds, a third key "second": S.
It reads {"hour": 11, "minute": 41}
